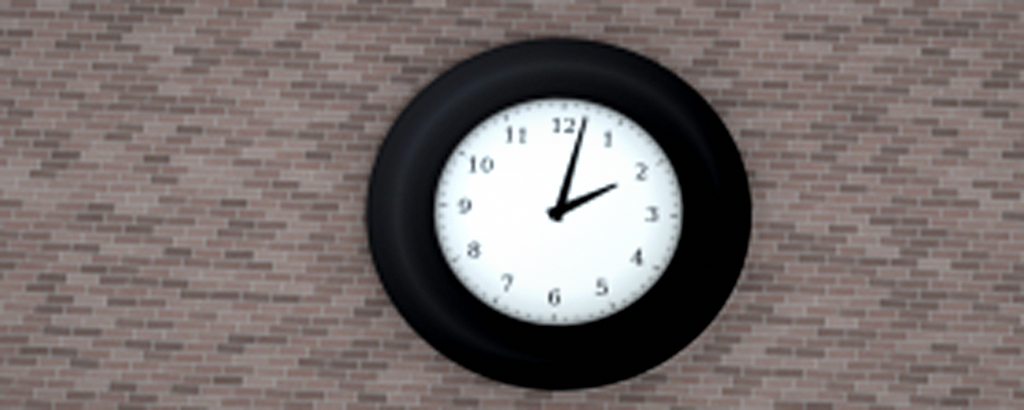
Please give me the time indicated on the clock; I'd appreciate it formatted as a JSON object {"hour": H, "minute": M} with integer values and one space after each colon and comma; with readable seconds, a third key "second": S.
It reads {"hour": 2, "minute": 2}
